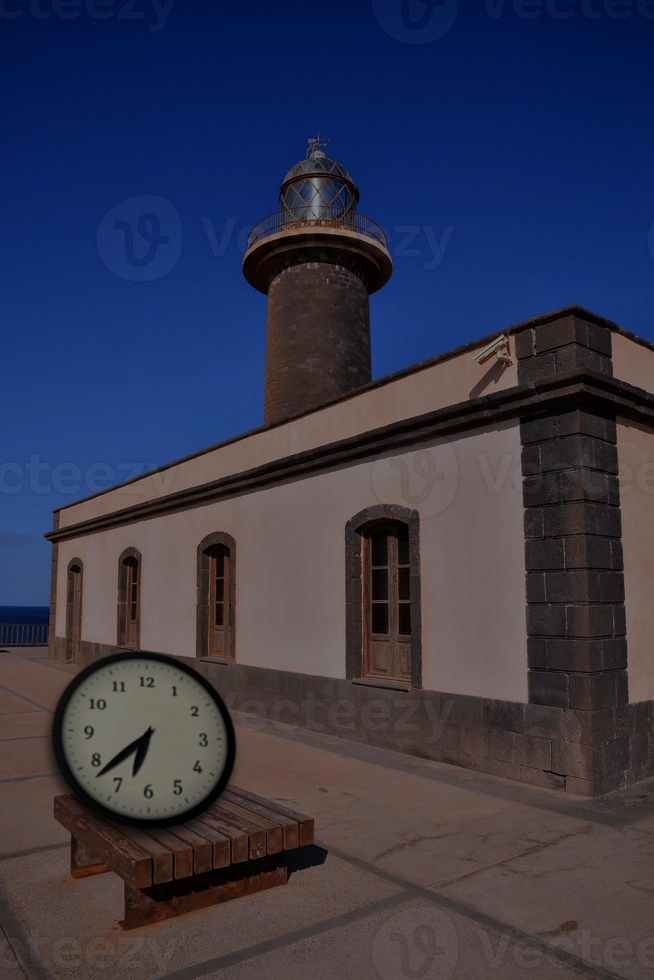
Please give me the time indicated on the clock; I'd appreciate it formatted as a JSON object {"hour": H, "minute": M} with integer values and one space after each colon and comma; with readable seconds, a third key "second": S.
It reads {"hour": 6, "minute": 38}
